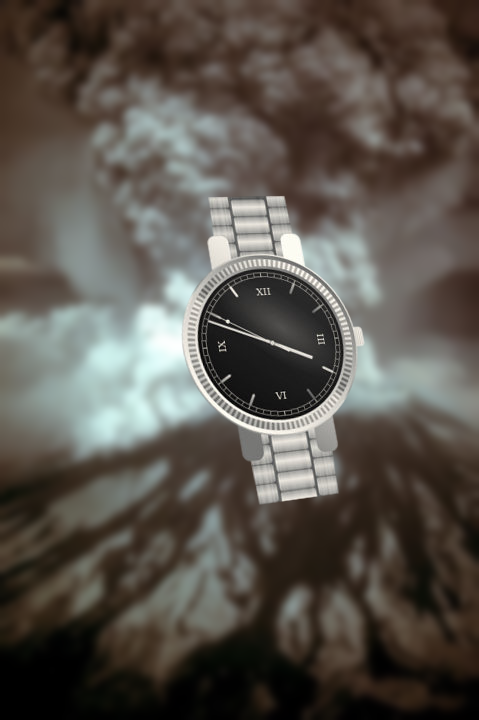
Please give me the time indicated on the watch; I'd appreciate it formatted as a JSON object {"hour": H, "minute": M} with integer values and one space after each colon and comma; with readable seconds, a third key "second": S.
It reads {"hour": 3, "minute": 48, "second": 50}
